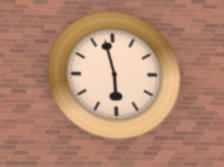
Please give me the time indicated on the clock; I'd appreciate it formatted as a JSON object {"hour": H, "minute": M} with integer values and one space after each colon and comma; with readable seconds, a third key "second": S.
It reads {"hour": 5, "minute": 58}
